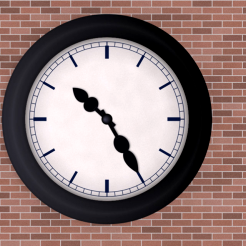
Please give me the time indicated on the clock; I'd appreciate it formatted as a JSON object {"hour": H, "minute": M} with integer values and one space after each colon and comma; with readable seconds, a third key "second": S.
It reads {"hour": 10, "minute": 25}
